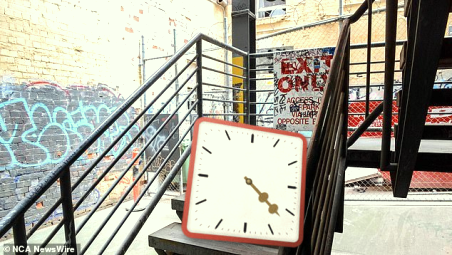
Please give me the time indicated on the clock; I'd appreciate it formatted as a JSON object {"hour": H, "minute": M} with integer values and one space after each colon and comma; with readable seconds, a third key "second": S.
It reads {"hour": 4, "minute": 22}
